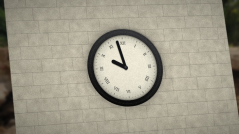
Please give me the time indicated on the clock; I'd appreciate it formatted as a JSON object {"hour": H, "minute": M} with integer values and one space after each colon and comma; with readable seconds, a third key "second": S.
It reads {"hour": 9, "minute": 58}
